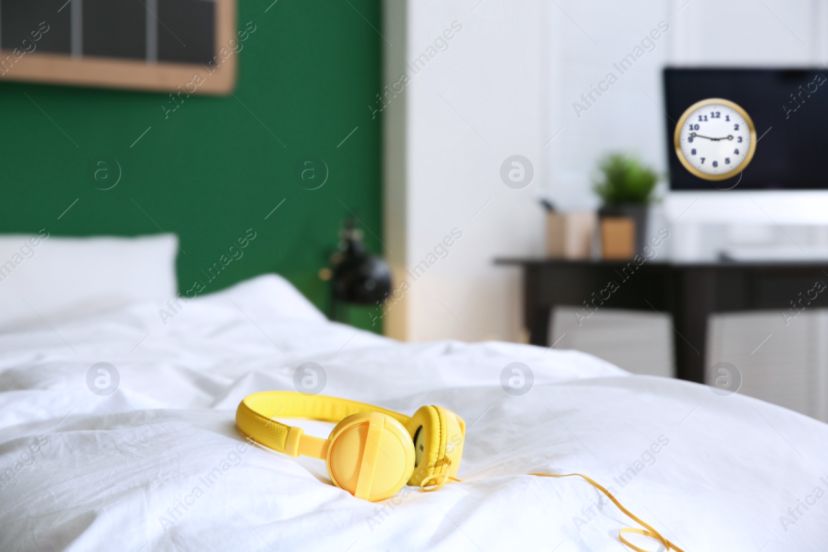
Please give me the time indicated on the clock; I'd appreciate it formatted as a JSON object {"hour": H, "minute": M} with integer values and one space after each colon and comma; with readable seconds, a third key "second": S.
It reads {"hour": 2, "minute": 47}
